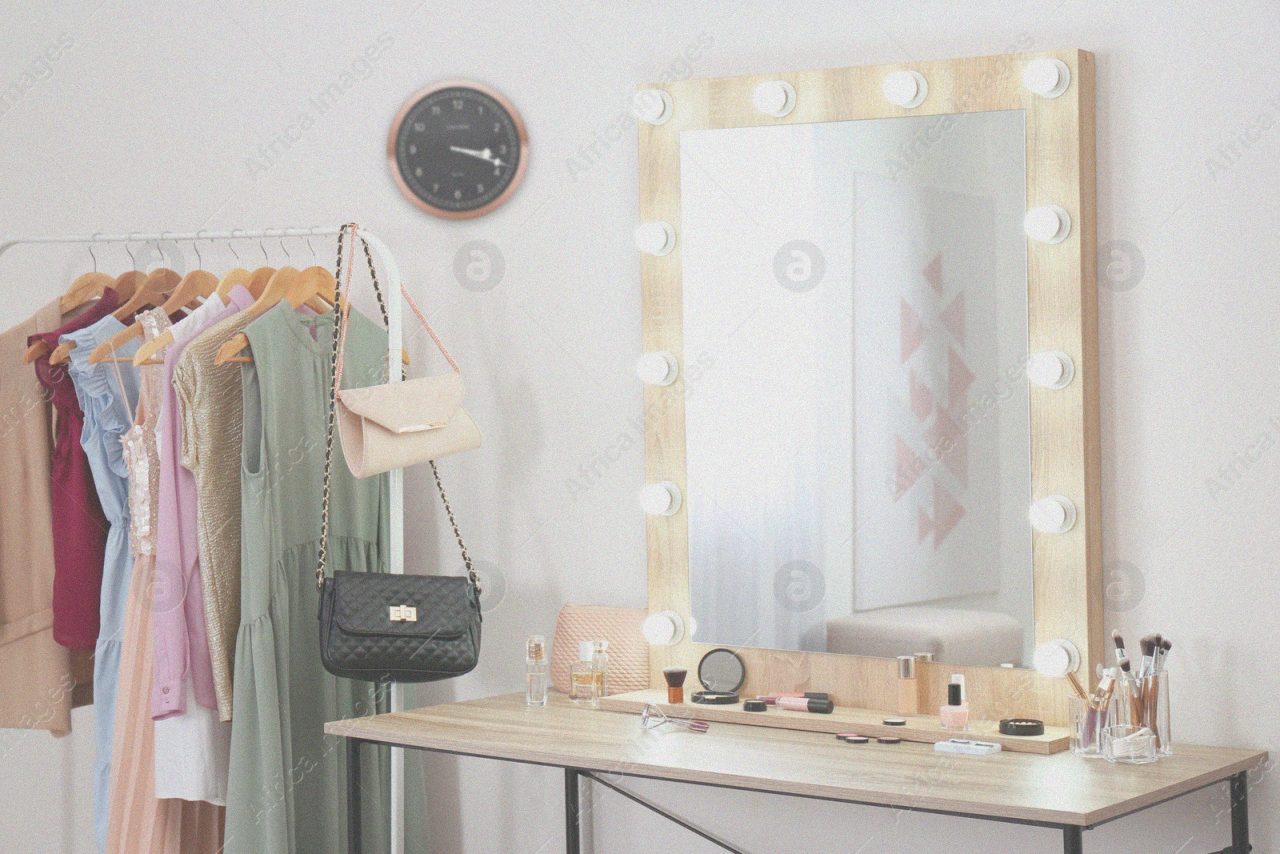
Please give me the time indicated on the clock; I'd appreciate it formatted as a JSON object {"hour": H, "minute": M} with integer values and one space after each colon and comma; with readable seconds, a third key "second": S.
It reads {"hour": 3, "minute": 18}
